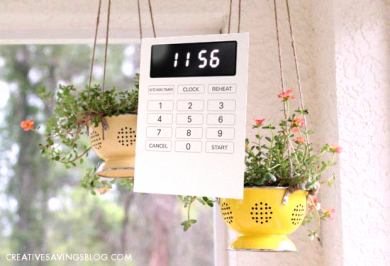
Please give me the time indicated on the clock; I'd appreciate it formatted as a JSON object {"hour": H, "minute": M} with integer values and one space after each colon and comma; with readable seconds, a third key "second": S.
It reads {"hour": 11, "minute": 56}
